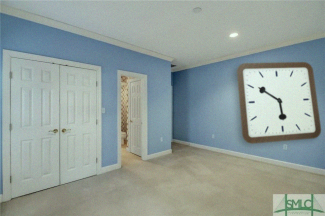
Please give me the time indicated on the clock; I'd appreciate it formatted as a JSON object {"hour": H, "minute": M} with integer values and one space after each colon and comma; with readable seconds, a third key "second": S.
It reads {"hour": 5, "minute": 51}
